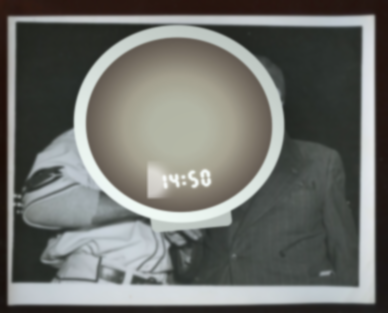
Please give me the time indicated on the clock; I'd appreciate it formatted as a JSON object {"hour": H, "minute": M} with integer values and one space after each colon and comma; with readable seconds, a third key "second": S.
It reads {"hour": 14, "minute": 50}
